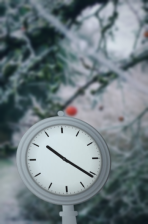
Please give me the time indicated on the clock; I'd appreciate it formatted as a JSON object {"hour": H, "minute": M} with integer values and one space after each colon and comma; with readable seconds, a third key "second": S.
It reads {"hour": 10, "minute": 21}
